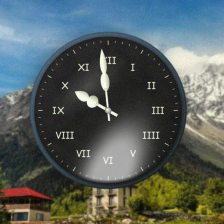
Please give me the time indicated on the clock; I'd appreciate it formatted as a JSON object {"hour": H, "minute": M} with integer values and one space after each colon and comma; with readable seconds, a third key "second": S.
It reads {"hour": 9, "minute": 59}
